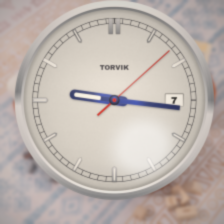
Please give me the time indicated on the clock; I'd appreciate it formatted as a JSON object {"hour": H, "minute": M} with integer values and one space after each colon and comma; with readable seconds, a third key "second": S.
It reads {"hour": 9, "minute": 16, "second": 8}
